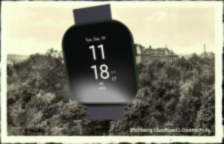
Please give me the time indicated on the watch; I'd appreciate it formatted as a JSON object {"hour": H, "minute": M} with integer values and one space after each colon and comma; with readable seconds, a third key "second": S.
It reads {"hour": 11, "minute": 18}
